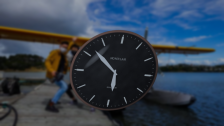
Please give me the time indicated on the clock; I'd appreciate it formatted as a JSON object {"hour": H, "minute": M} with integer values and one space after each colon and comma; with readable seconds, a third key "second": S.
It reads {"hour": 5, "minute": 52}
